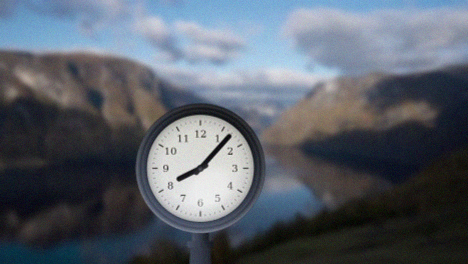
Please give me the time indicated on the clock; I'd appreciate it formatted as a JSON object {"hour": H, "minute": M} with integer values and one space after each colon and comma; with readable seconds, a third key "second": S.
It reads {"hour": 8, "minute": 7}
